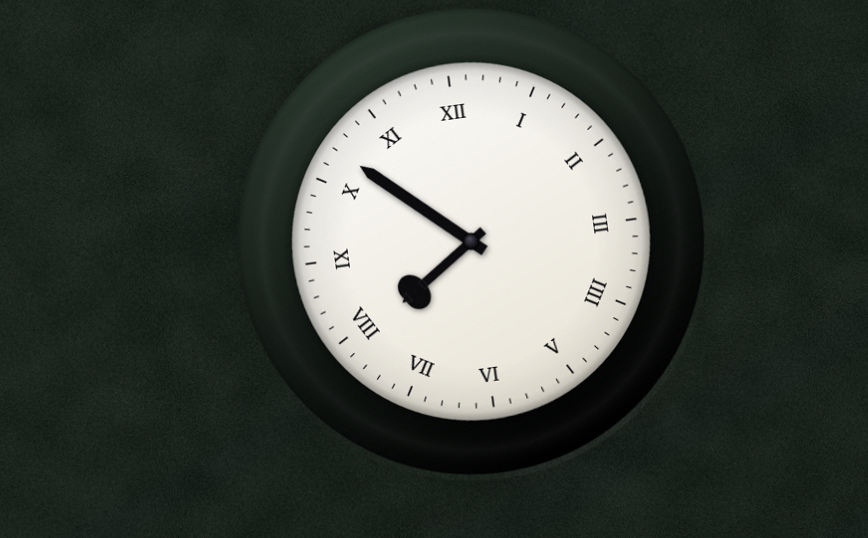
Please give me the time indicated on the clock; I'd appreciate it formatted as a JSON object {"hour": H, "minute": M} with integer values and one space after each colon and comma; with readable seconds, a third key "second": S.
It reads {"hour": 7, "minute": 52}
